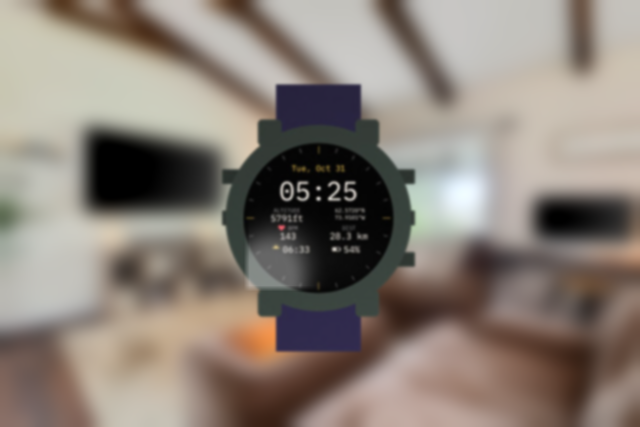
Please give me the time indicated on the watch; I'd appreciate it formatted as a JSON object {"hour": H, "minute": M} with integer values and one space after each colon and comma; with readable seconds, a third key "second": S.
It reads {"hour": 5, "minute": 25}
